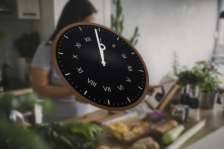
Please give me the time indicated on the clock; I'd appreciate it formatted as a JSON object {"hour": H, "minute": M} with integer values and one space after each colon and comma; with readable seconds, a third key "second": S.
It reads {"hour": 1, "minute": 4}
